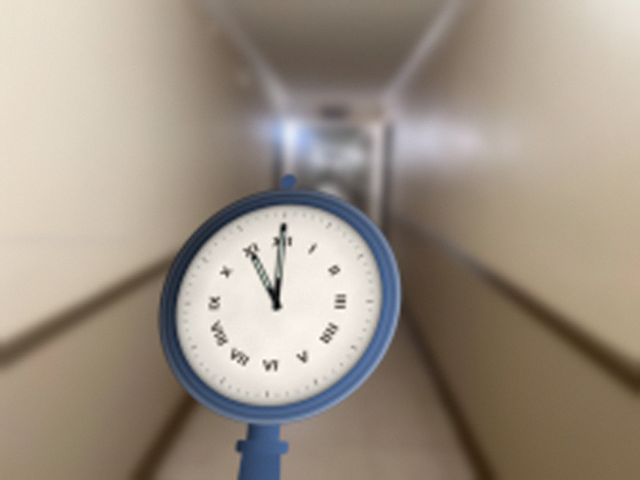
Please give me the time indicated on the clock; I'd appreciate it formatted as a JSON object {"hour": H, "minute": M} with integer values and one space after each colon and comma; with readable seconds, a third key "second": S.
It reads {"hour": 11, "minute": 0}
